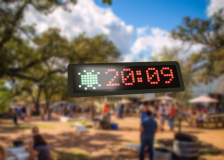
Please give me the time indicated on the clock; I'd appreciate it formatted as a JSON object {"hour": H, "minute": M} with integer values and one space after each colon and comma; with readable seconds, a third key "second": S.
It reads {"hour": 20, "minute": 9}
